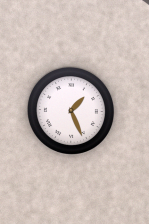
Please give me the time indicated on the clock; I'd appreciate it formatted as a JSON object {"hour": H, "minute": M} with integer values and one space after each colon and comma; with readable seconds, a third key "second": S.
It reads {"hour": 1, "minute": 26}
